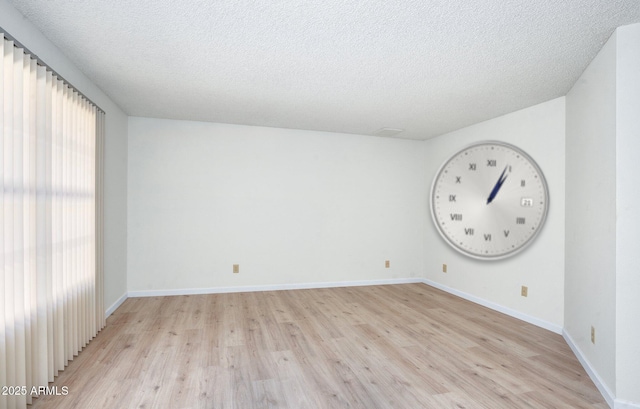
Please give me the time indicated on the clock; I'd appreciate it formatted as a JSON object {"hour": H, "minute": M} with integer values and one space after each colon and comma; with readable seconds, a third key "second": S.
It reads {"hour": 1, "minute": 4}
